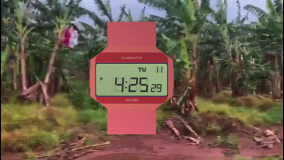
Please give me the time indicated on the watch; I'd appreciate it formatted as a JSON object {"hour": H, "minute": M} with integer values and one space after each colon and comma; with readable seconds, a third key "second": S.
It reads {"hour": 4, "minute": 25, "second": 29}
